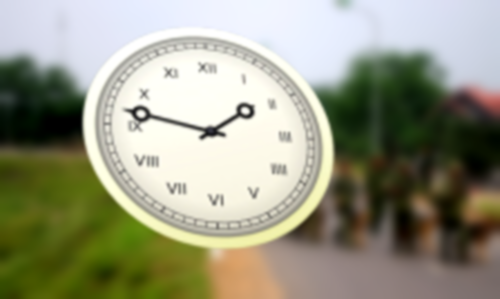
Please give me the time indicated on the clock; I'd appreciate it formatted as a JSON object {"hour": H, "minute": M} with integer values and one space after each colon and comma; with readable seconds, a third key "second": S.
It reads {"hour": 1, "minute": 47}
